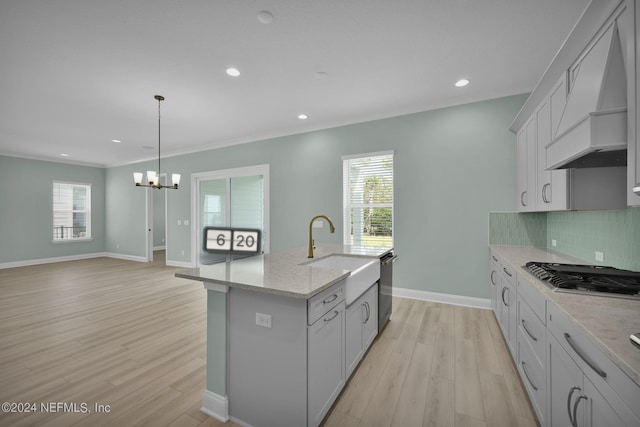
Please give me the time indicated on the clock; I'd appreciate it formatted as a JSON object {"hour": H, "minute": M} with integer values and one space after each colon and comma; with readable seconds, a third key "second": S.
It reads {"hour": 6, "minute": 20}
